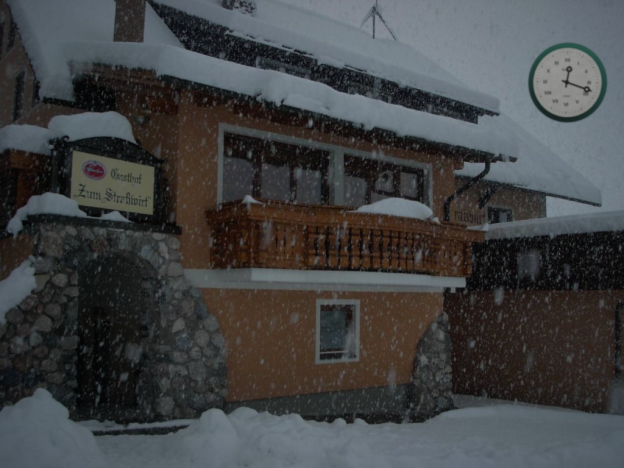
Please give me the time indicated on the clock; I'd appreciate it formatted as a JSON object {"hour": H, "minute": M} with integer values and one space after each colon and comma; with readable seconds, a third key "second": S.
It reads {"hour": 12, "minute": 18}
